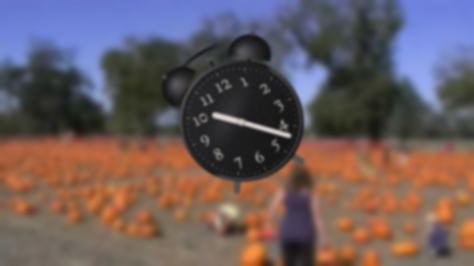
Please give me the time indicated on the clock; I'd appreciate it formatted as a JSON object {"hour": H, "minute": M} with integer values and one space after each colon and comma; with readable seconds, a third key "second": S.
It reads {"hour": 10, "minute": 22}
